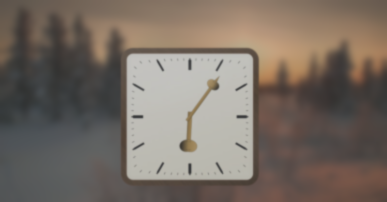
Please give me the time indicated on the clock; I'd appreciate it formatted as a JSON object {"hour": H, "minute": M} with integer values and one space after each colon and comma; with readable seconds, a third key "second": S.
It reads {"hour": 6, "minute": 6}
